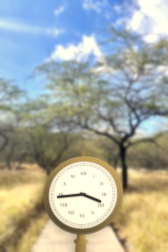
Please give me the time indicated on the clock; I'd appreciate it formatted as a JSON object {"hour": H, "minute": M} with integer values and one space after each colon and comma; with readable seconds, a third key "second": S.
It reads {"hour": 3, "minute": 44}
